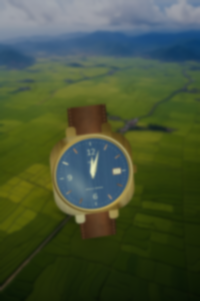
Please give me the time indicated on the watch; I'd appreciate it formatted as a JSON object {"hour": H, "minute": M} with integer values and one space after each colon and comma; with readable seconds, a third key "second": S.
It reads {"hour": 12, "minute": 3}
